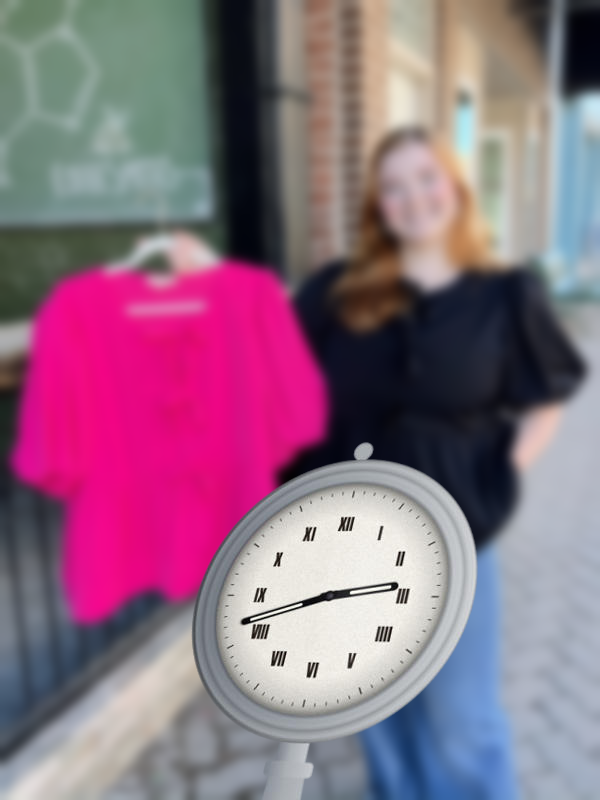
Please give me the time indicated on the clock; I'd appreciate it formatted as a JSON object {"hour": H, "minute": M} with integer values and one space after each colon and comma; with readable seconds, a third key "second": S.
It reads {"hour": 2, "minute": 42}
